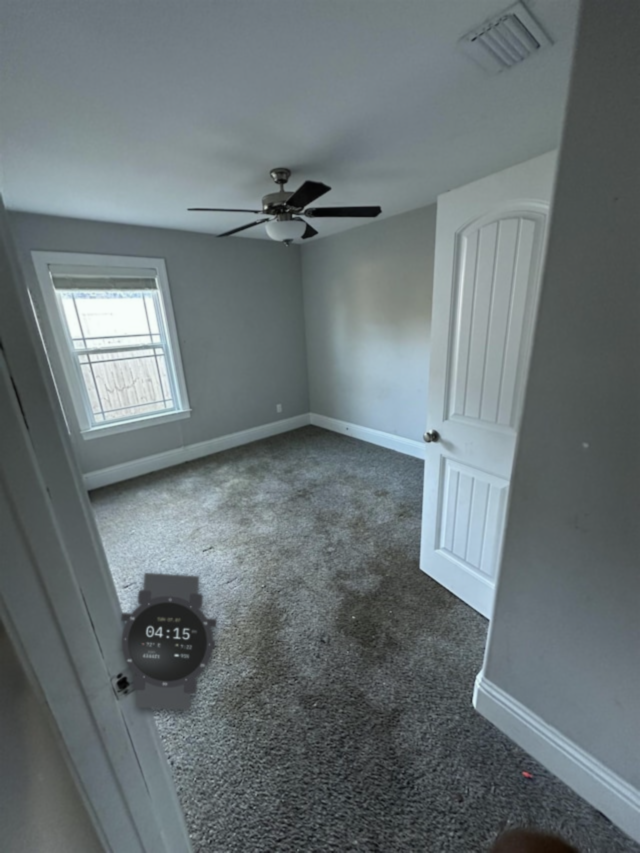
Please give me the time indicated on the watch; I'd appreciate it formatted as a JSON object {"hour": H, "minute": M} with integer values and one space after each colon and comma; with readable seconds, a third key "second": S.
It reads {"hour": 4, "minute": 15}
